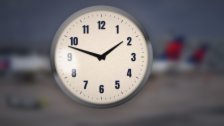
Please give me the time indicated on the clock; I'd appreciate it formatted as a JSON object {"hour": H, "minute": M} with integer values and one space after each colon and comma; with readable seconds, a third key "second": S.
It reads {"hour": 1, "minute": 48}
